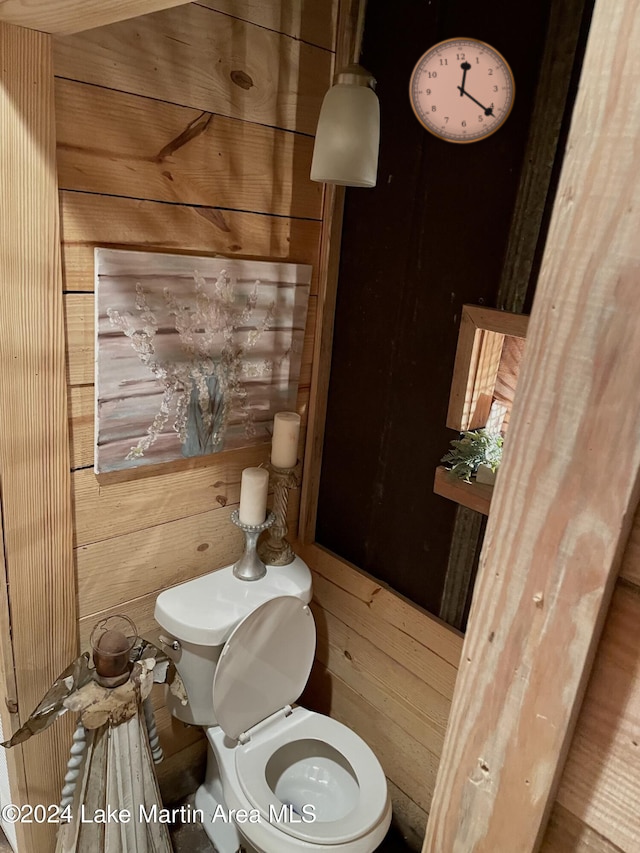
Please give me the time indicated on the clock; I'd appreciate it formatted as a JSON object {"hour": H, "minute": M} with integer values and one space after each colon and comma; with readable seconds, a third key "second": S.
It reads {"hour": 12, "minute": 22}
